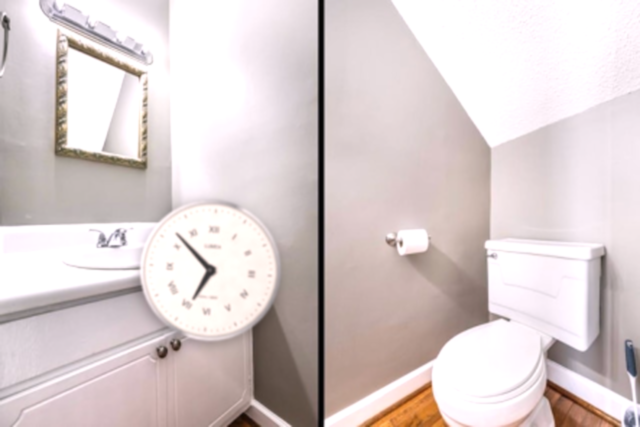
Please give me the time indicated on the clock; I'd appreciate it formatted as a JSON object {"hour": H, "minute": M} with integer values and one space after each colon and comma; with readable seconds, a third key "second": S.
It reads {"hour": 6, "minute": 52}
